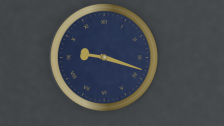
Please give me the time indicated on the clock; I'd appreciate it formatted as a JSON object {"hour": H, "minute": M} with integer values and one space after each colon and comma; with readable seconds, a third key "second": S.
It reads {"hour": 9, "minute": 18}
